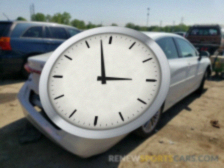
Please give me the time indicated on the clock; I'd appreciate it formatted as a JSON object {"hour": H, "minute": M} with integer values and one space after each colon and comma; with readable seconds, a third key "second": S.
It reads {"hour": 2, "minute": 58}
